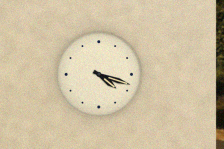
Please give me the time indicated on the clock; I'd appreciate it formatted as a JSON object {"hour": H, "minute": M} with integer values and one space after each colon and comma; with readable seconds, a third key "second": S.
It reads {"hour": 4, "minute": 18}
